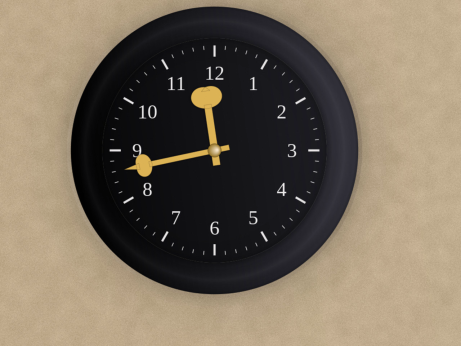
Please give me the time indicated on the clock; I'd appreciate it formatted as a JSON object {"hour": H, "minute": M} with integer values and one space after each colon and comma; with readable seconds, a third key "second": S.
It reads {"hour": 11, "minute": 43}
